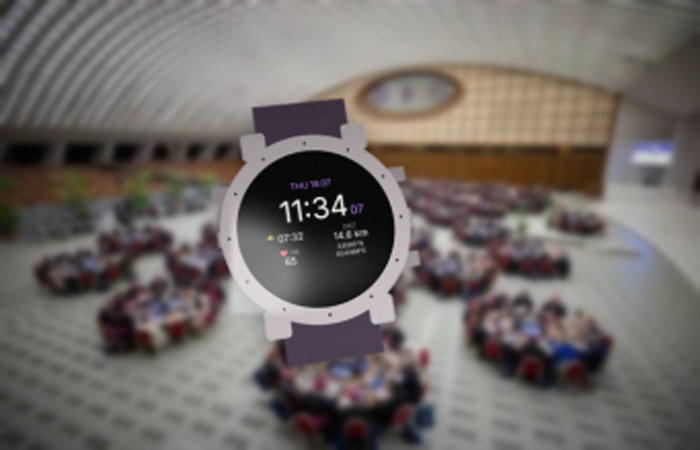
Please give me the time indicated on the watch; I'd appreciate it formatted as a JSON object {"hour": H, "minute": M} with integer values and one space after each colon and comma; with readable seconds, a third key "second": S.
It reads {"hour": 11, "minute": 34}
